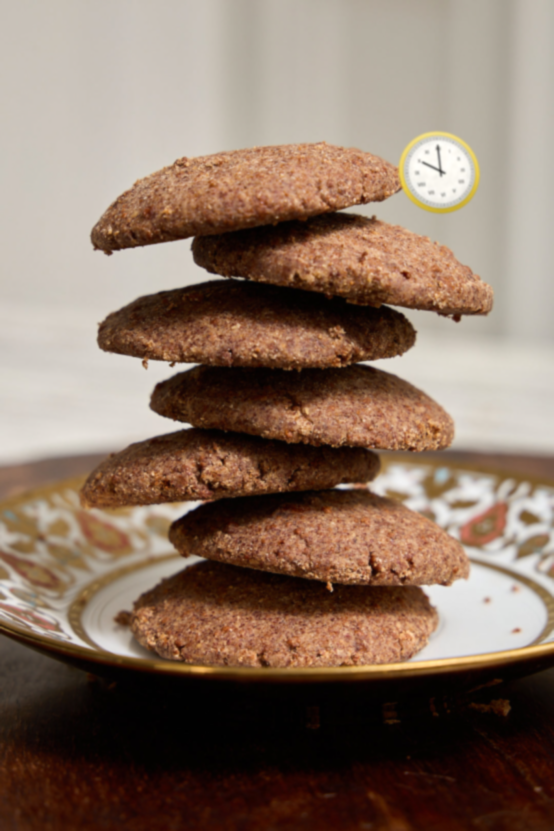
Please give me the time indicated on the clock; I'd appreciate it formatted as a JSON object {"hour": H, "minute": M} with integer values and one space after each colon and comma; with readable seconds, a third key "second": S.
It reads {"hour": 10, "minute": 0}
